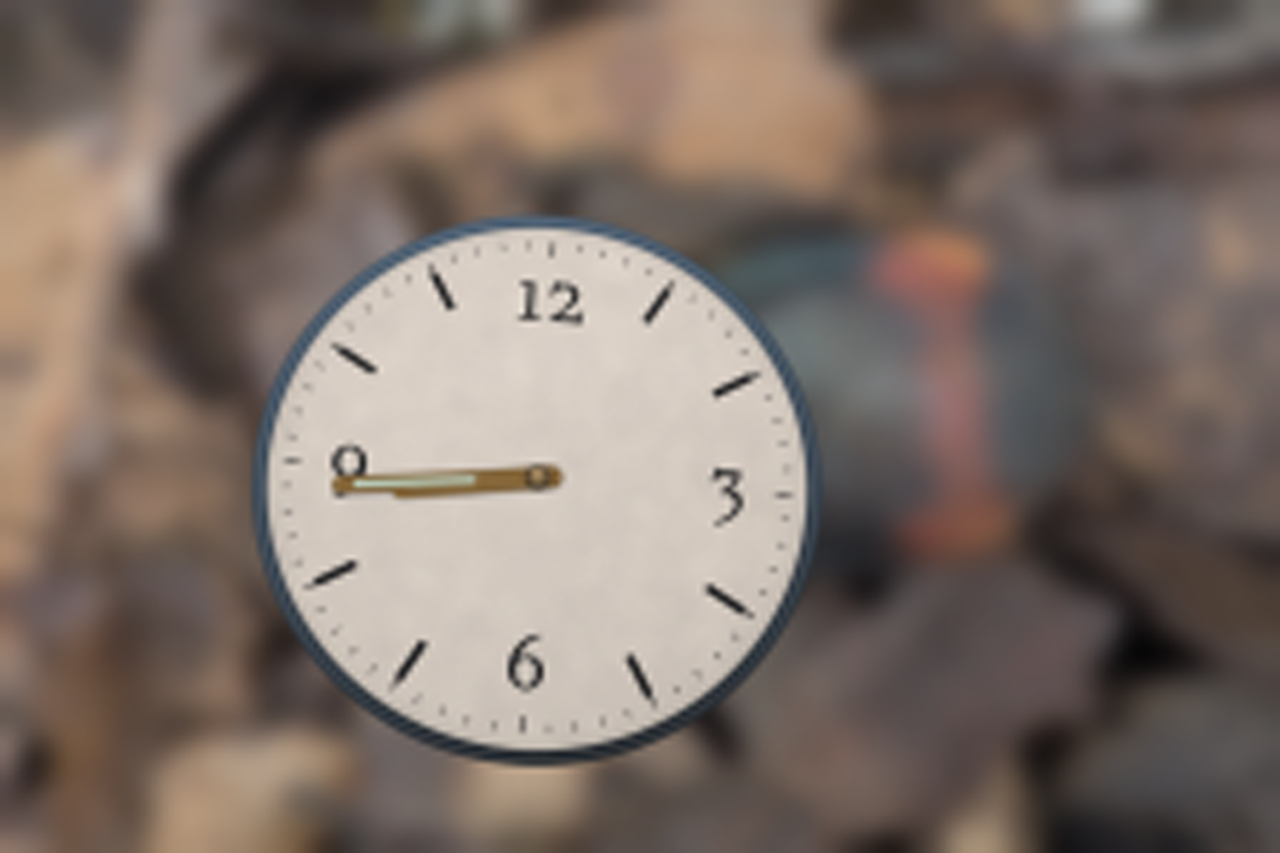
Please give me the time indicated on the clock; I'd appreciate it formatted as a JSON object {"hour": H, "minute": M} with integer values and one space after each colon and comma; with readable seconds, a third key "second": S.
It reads {"hour": 8, "minute": 44}
